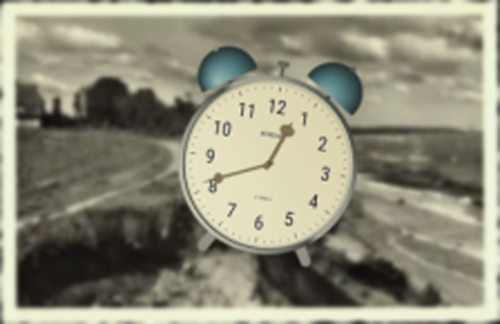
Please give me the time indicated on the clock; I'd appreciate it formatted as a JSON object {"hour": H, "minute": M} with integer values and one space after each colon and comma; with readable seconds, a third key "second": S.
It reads {"hour": 12, "minute": 41}
